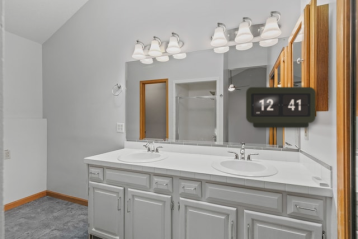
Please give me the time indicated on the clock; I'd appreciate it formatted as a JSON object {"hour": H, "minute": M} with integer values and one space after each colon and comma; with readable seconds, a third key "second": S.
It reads {"hour": 12, "minute": 41}
